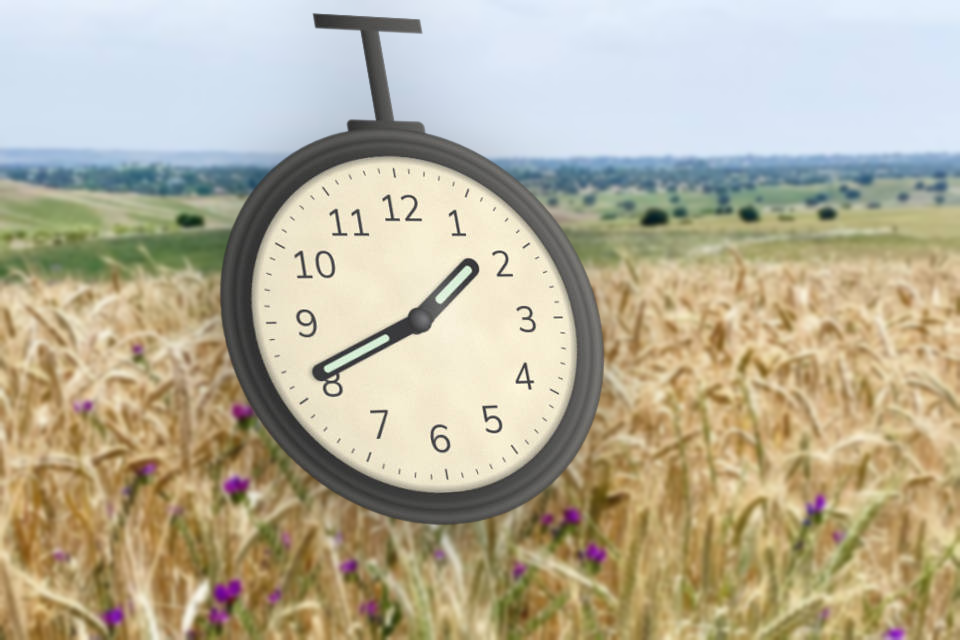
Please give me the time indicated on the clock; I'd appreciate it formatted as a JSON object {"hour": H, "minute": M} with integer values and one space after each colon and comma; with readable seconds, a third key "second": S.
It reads {"hour": 1, "minute": 41}
